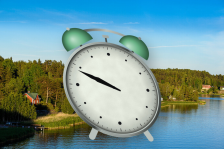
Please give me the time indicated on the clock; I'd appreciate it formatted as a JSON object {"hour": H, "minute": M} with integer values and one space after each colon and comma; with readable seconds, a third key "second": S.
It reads {"hour": 9, "minute": 49}
